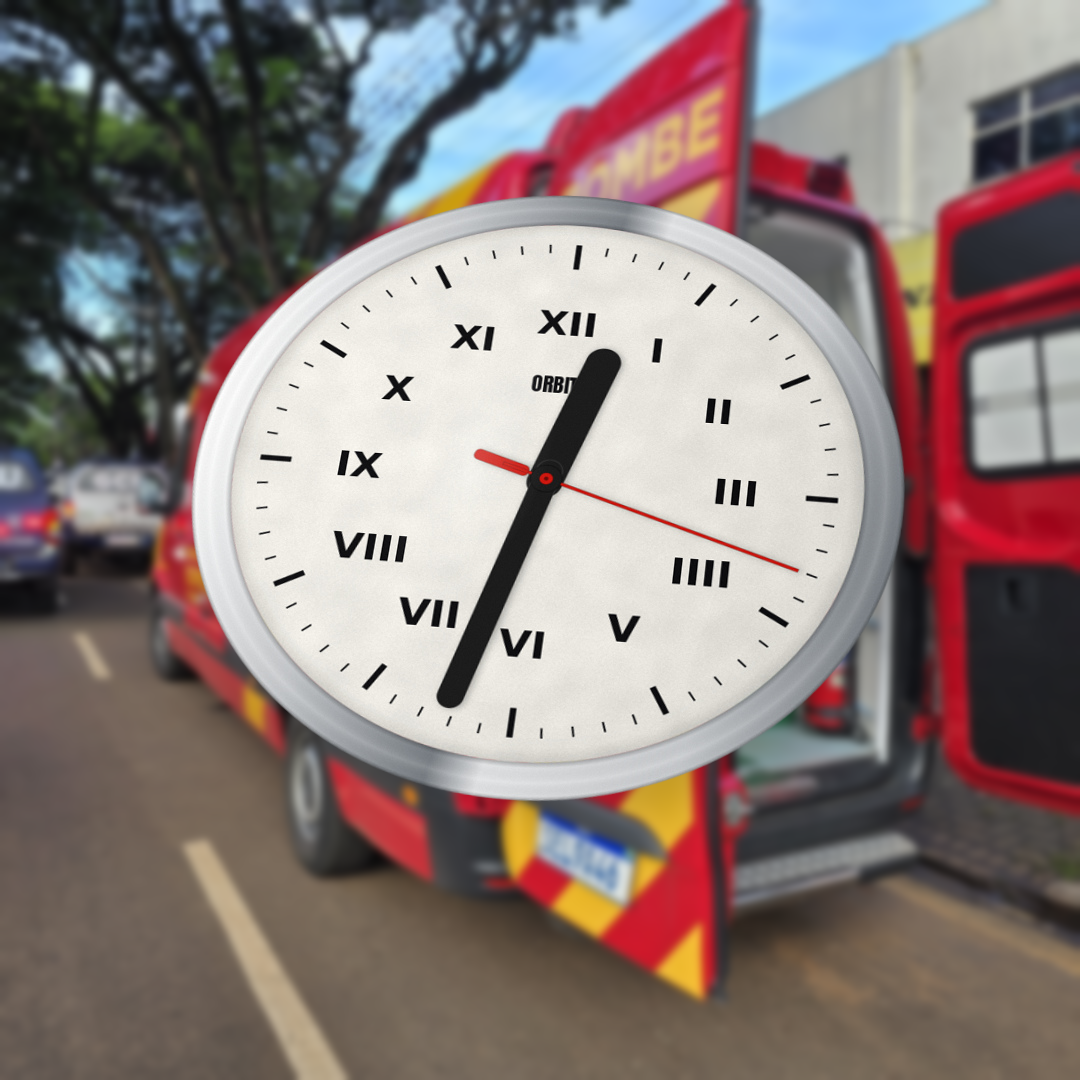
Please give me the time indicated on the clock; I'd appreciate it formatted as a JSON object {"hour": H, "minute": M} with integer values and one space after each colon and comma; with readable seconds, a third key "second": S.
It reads {"hour": 12, "minute": 32, "second": 18}
